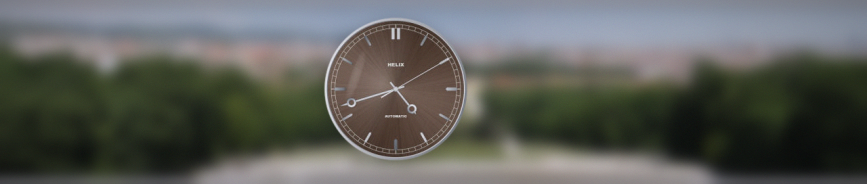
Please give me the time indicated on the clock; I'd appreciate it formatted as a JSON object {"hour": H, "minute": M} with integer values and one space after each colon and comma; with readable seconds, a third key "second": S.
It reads {"hour": 4, "minute": 42, "second": 10}
